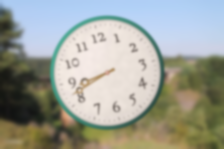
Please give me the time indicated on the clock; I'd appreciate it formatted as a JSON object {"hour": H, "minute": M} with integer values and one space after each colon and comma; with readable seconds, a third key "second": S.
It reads {"hour": 8, "minute": 42}
